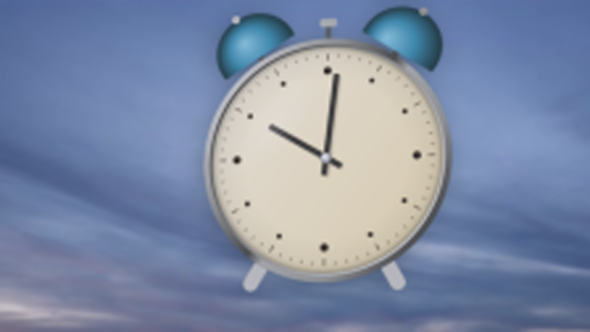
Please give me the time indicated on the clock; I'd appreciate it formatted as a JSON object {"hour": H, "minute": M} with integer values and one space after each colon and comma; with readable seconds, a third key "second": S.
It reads {"hour": 10, "minute": 1}
